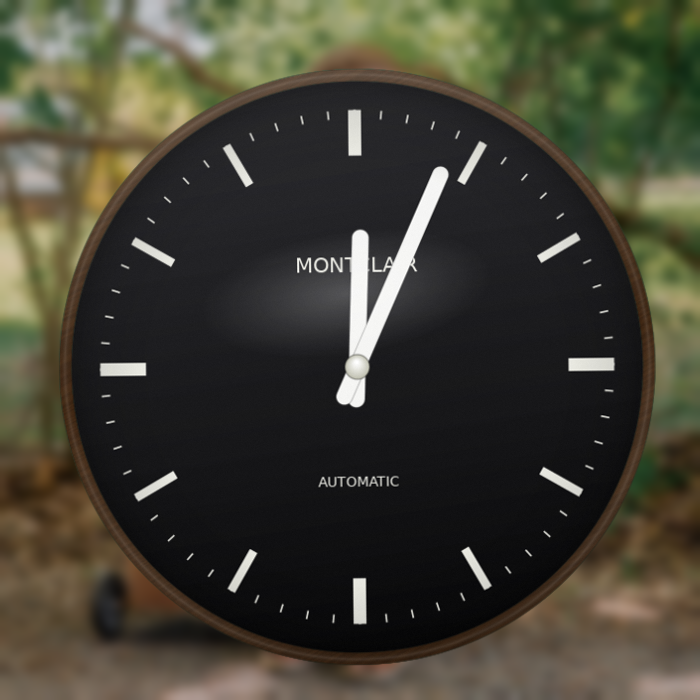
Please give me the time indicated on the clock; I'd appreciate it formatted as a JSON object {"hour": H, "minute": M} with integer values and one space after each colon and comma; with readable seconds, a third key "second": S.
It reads {"hour": 12, "minute": 4}
